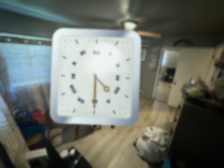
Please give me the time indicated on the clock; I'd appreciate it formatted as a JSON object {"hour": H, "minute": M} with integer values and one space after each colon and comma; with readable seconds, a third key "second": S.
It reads {"hour": 4, "minute": 30}
